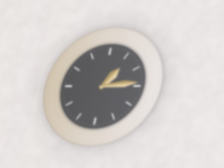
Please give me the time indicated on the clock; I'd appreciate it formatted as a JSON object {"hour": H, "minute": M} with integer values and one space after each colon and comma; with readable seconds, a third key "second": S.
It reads {"hour": 1, "minute": 14}
